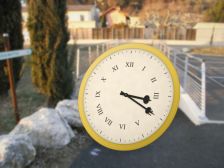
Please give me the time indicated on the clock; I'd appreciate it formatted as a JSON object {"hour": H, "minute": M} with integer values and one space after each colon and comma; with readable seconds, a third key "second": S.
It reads {"hour": 3, "minute": 20}
